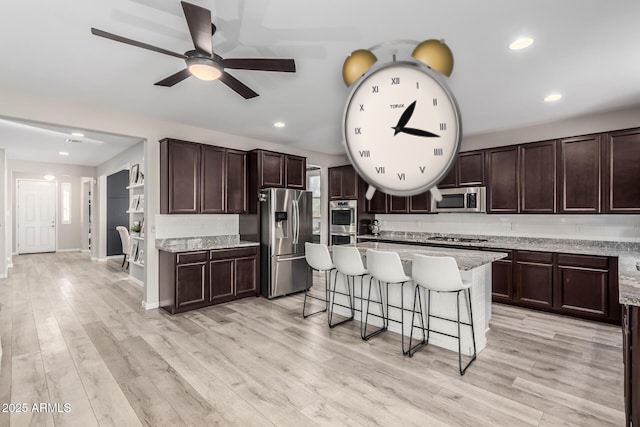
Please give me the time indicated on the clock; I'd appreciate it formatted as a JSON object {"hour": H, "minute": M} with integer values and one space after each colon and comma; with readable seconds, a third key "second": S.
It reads {"hour": 1, "minute": 17}
